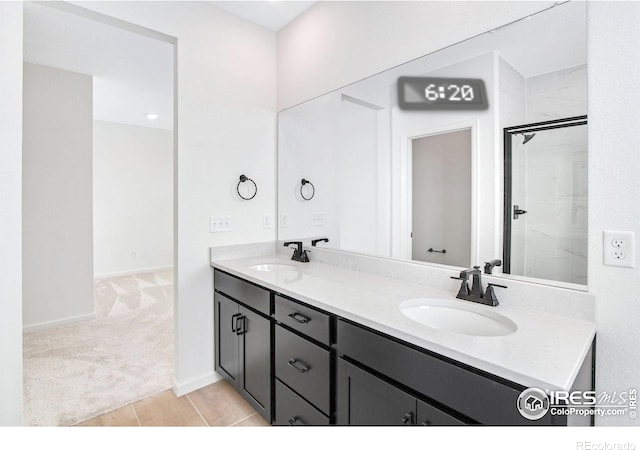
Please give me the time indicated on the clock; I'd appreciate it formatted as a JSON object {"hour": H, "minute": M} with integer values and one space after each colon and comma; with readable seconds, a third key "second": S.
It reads {"hour": 6, "minute": 20}
